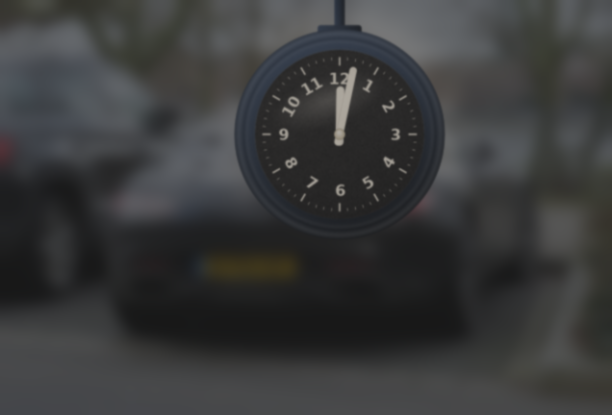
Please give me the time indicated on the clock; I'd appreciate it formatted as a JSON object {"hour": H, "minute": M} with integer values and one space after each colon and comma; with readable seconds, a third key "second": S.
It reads {"hour": 12, "minute": 2}
